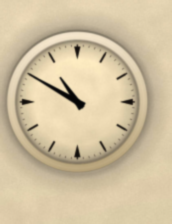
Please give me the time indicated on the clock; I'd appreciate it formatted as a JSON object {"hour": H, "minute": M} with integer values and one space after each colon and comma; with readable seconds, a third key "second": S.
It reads {"hour": 10, "minute": 50}
